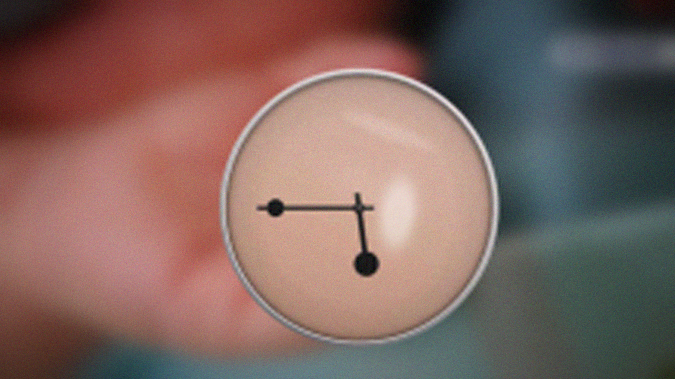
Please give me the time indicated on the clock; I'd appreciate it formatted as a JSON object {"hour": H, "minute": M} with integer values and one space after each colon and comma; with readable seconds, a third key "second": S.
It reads {"hour": 5, "minute": 45}
